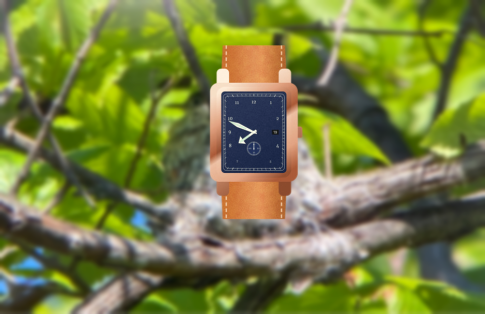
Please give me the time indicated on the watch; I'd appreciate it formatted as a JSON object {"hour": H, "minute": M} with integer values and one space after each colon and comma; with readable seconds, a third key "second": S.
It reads {"hour": 7, "minute": 49}
